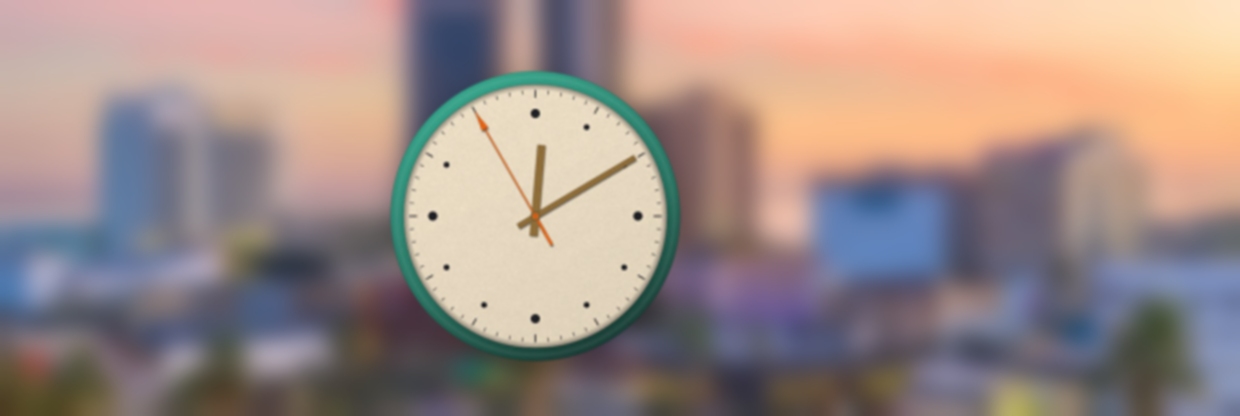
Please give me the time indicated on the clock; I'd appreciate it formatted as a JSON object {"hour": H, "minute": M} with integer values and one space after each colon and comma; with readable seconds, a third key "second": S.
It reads {"hour": 12, "minute": 9, "second": 55}
